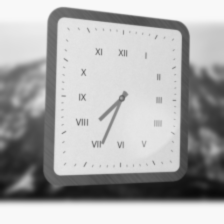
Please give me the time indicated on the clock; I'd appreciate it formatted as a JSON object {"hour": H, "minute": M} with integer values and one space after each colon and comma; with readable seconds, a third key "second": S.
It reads {"hour": 7, "minute": 34}
